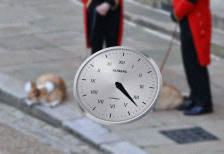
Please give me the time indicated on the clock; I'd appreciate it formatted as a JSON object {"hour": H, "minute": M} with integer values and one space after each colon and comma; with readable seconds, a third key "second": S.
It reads {"hour": 4, "minute": 22}
